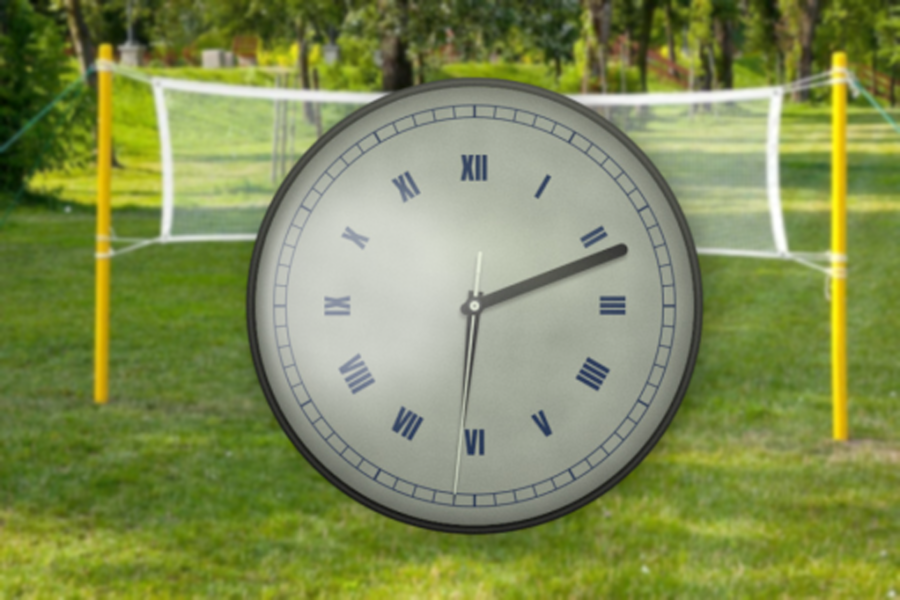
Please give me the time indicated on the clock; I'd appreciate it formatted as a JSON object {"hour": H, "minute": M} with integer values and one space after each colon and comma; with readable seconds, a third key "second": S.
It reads {"hour": 6, "minute": 11, "second": 31}
